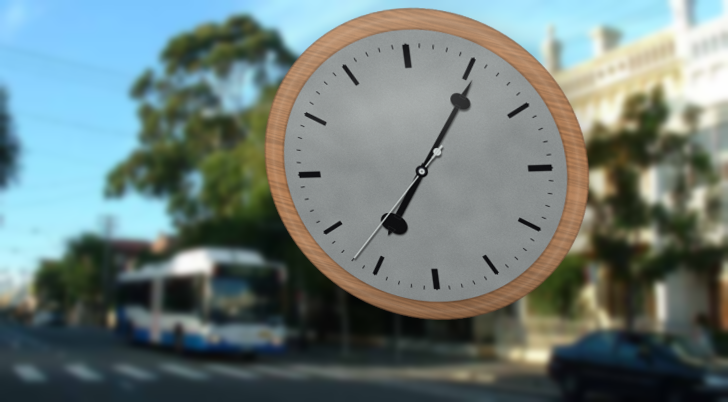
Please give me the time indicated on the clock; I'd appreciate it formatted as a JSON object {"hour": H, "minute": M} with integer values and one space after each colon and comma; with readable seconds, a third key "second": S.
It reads {"hour": 7, "minute": 5, "second": 37}
